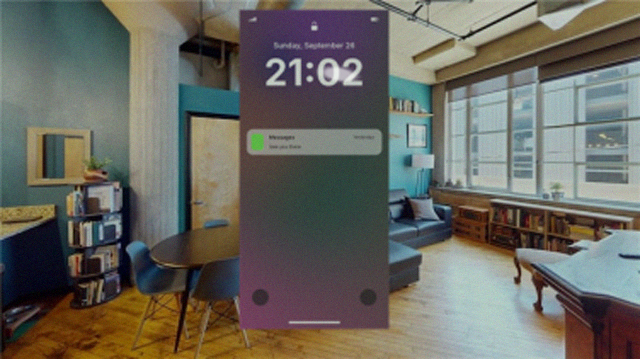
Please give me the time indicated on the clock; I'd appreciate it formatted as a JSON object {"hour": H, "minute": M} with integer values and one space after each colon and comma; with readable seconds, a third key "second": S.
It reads {"hour": 21, "minute": 2}
